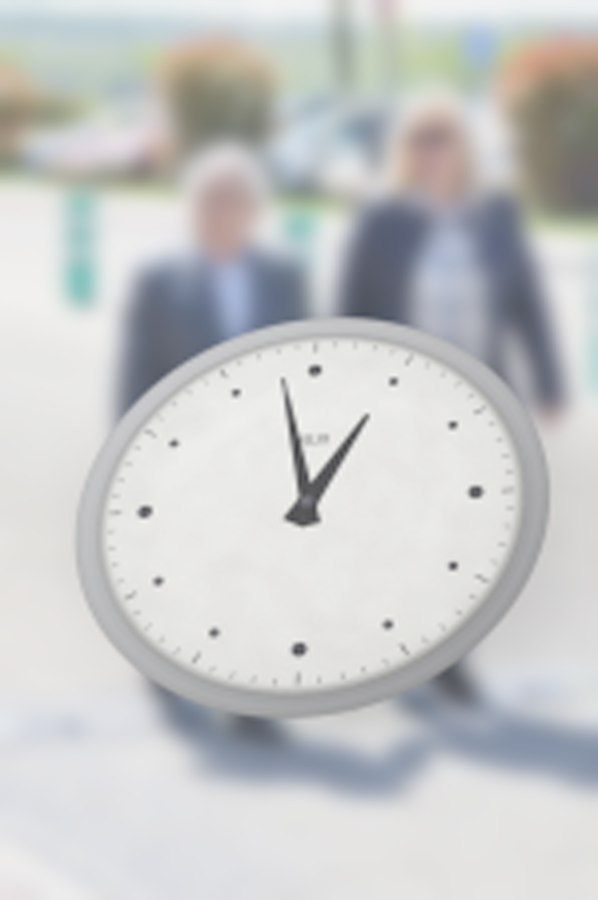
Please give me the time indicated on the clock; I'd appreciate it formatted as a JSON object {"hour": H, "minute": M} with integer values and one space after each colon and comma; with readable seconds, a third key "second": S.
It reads {"hour": 12, "minute": 58}
